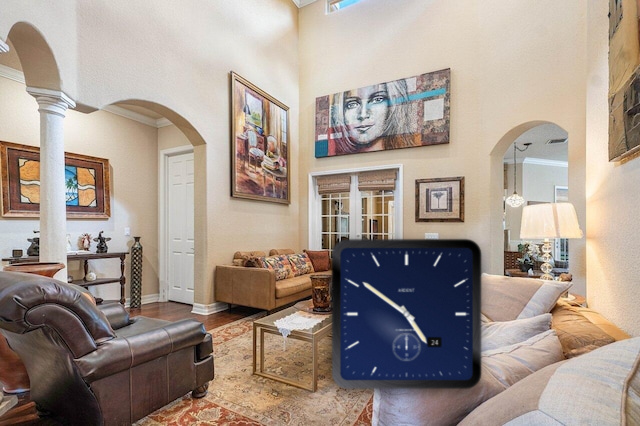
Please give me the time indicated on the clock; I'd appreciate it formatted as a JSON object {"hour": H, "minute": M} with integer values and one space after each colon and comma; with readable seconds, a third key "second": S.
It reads {"hour": 4, "minute": 51}
